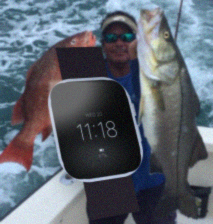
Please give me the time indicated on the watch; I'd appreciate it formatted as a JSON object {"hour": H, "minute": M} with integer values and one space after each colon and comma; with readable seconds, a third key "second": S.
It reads {"hour": 11, "minute": 18}
